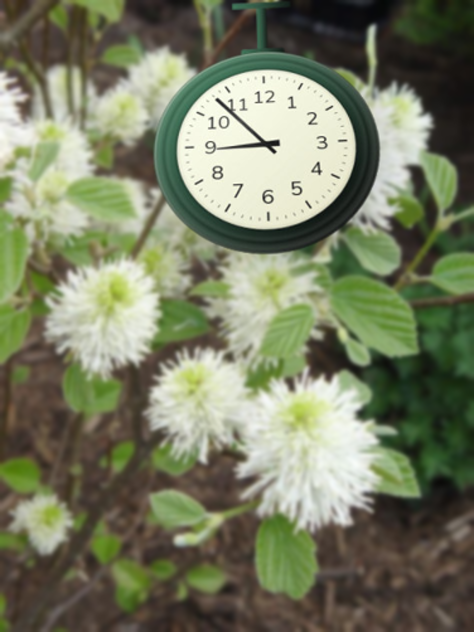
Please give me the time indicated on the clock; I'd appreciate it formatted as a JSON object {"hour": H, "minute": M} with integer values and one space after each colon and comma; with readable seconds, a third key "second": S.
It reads {"hour": 8, "minute": 53}
